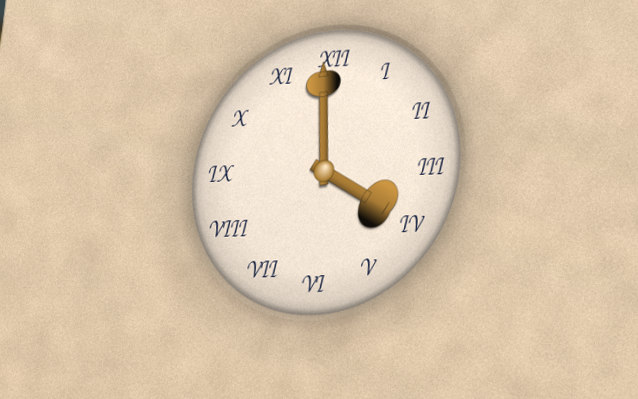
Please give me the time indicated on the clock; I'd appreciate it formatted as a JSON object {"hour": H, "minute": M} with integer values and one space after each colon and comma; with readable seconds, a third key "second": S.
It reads {"hour": 3, "minute": 59}
